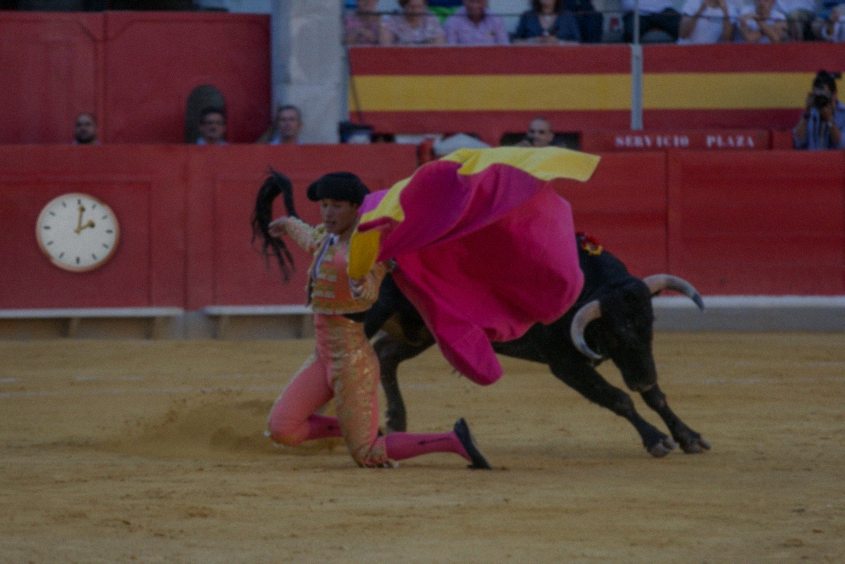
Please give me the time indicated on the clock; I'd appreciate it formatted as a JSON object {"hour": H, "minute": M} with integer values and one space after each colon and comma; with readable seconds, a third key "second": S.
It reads {"hour": 2, "minute": 1}
